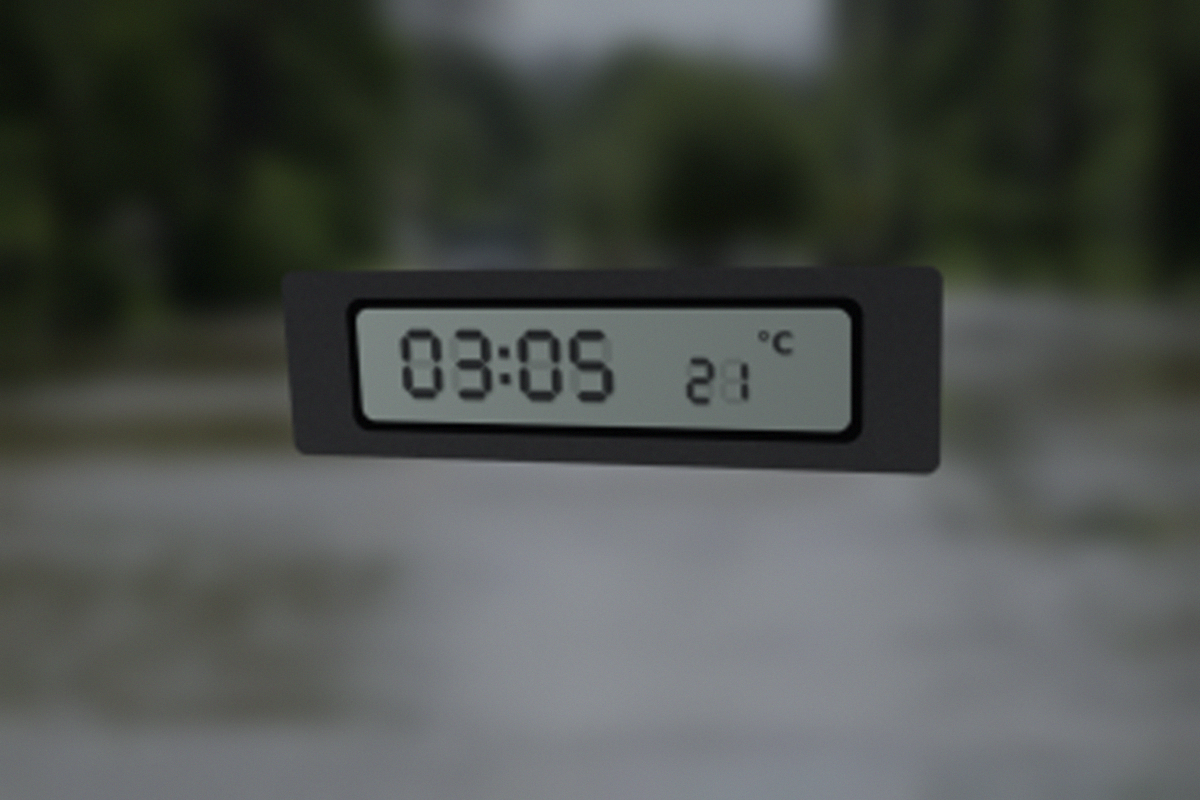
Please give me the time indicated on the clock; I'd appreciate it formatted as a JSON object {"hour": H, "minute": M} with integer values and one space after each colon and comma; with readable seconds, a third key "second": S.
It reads {"hour": 3, "minute": 5}
